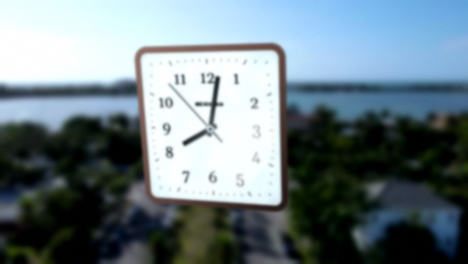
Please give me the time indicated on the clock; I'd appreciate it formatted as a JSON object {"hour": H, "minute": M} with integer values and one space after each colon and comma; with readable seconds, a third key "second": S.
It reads {"hour": 8, "minute": 1, "second": 53}
